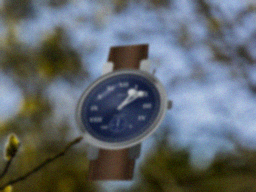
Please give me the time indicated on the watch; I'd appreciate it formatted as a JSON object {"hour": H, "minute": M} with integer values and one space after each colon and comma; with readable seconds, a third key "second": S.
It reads {"hour": 1, "minute": 9}
